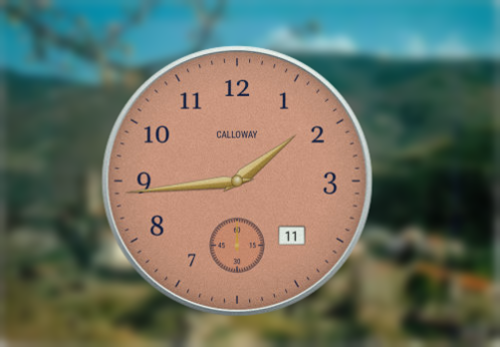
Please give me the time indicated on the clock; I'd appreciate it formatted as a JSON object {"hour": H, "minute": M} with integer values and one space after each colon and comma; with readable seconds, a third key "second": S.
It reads {"hour": 1, "minute": 44}
